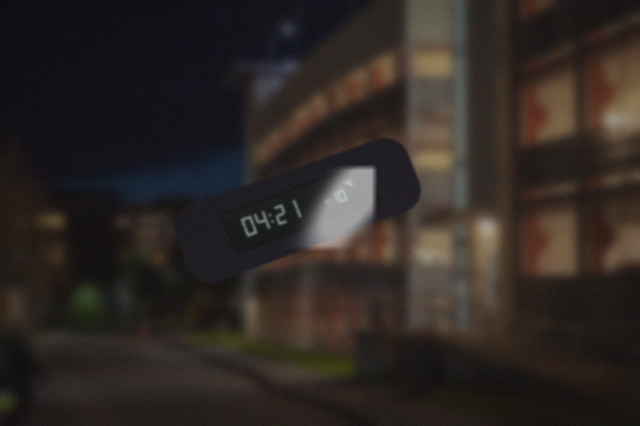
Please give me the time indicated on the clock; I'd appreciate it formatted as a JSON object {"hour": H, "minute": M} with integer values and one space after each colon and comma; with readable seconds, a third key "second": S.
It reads {"hour": 4, "minute": 21}
